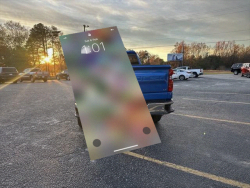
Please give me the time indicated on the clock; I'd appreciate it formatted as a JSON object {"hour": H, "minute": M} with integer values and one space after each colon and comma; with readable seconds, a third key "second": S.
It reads {"hour": 1, "minute": 1}
